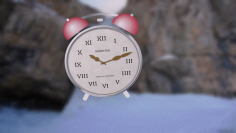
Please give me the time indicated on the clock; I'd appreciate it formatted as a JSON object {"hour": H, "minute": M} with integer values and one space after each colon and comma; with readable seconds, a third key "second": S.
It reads {"hour": 10, "minute": 12}
